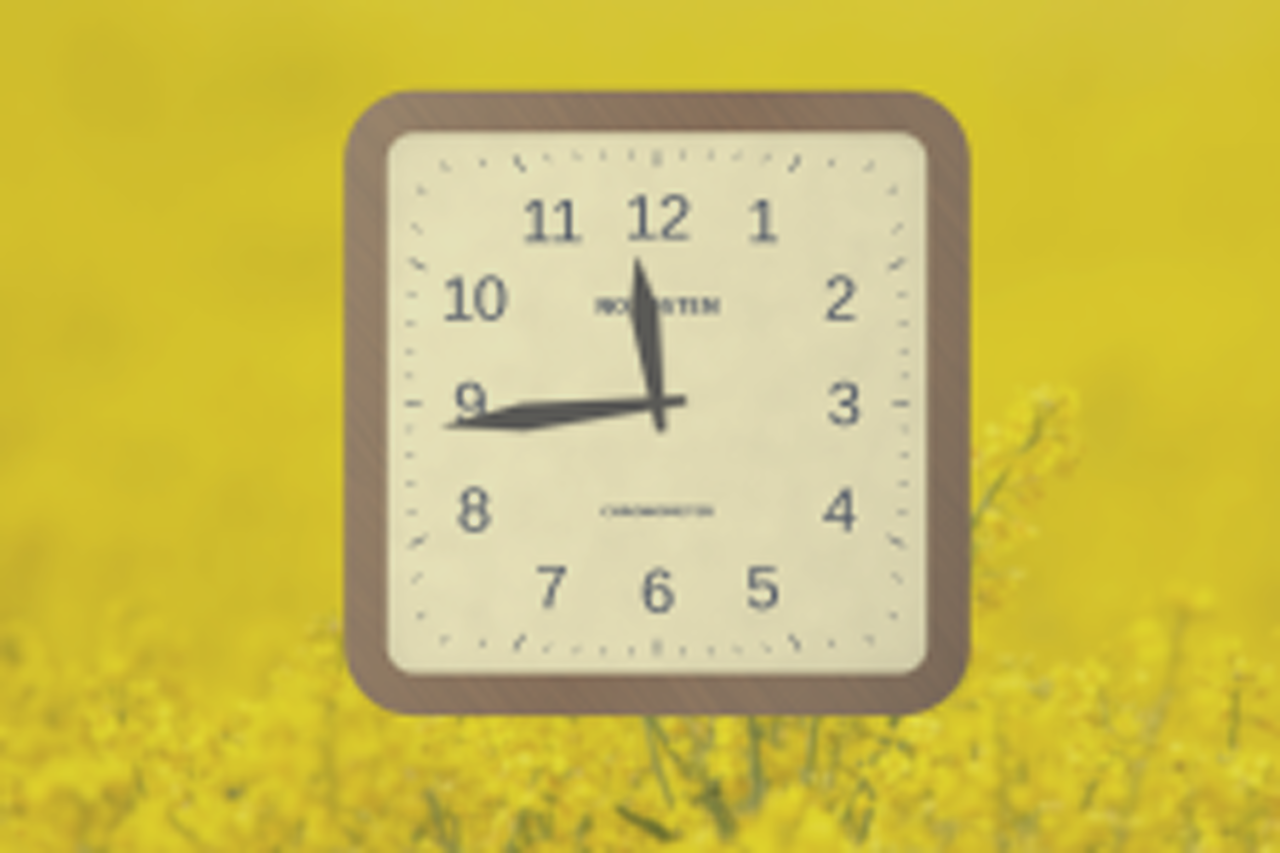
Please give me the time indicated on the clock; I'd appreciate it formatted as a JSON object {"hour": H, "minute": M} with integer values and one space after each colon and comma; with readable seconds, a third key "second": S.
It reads {"hour": 11, "minute": 44}
